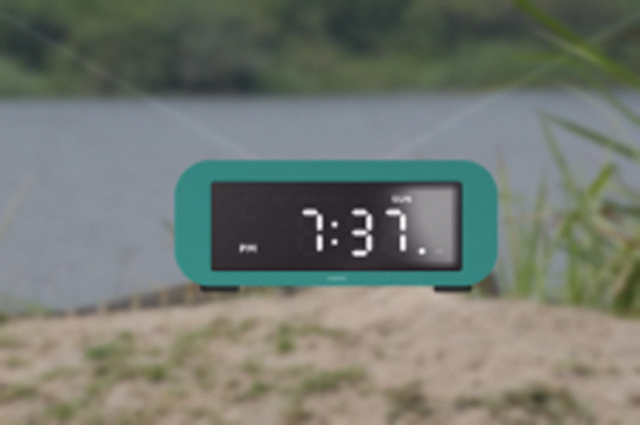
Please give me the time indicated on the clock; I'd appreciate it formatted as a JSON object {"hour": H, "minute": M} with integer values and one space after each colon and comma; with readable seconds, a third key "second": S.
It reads {"hour": 7, "minute": 37}
